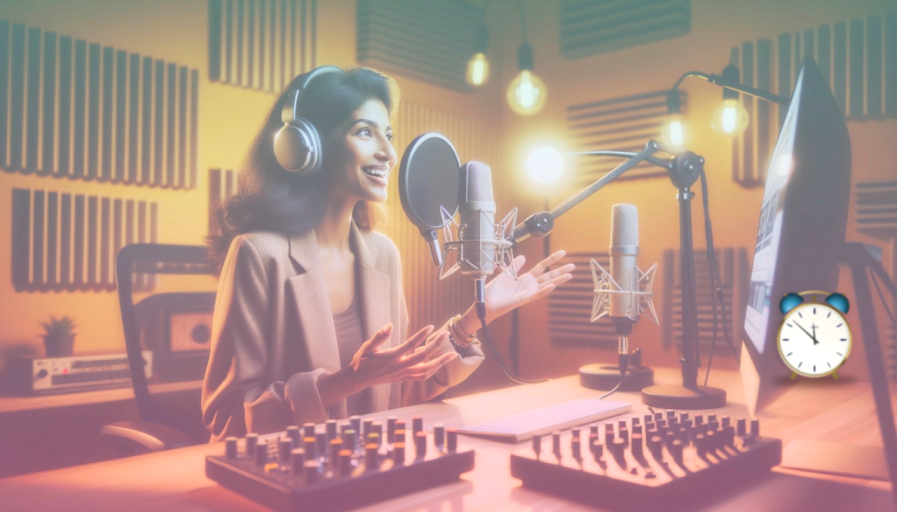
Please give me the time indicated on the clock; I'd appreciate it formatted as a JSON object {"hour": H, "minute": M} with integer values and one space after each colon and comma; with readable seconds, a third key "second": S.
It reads {"hour": 11, "minute": 52}
